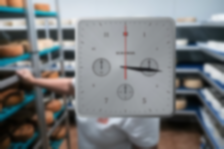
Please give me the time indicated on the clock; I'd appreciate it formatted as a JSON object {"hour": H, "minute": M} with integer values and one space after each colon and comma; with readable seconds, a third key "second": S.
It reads {"hour": 3, "minute": 16}
